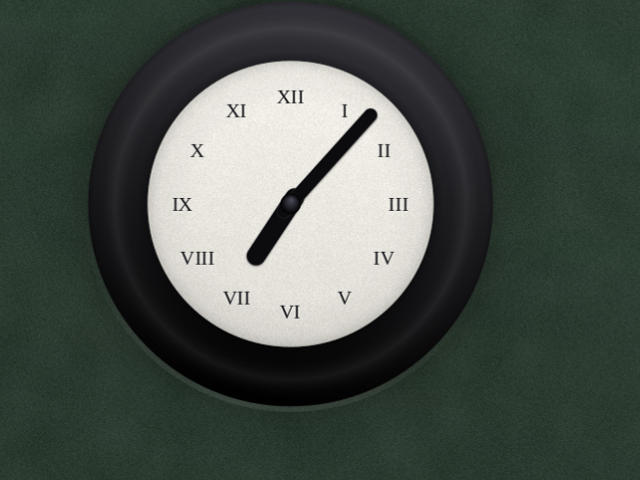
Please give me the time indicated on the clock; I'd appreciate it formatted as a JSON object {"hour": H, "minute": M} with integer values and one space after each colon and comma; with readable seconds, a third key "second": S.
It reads {"hour": 7, "minute": 7}
